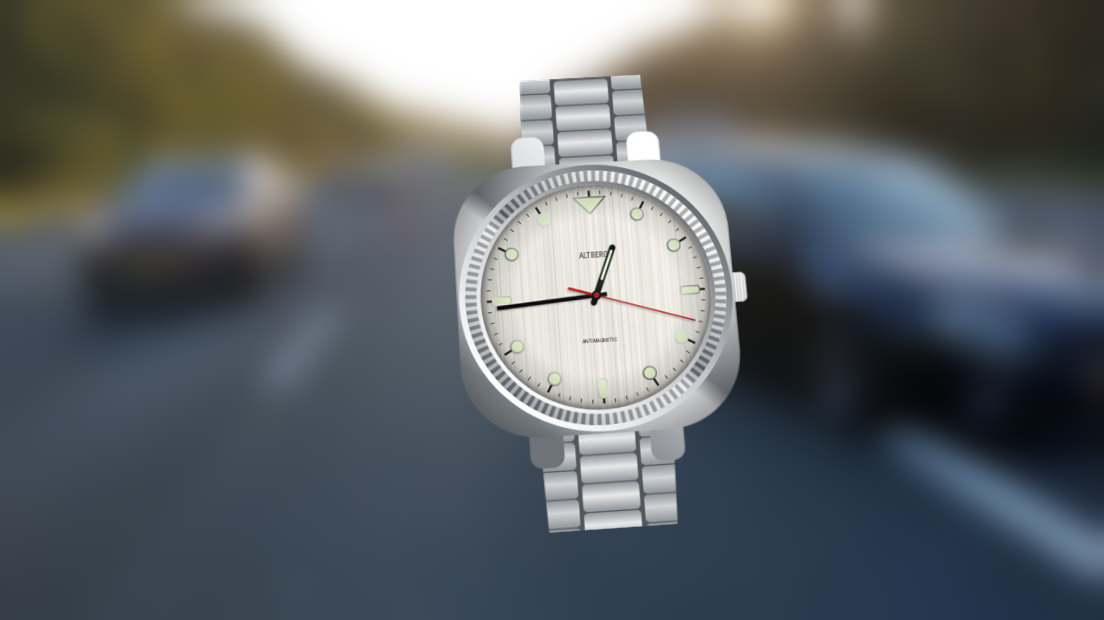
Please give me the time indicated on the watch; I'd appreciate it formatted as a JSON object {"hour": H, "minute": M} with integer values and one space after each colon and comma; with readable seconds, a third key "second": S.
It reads {"hour": 12, "minute": 44, "second": 18}
